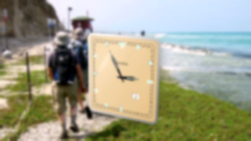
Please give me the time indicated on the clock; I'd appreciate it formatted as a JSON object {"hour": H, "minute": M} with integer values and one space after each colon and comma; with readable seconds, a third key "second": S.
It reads {"hour": 2, "minute": 55}
